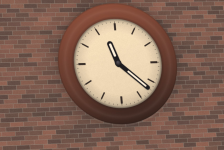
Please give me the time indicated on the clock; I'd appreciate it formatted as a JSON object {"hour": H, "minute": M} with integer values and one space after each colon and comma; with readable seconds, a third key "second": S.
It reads {"hour": 11, "minute": 22}
